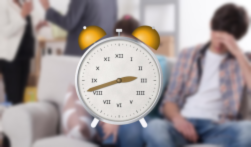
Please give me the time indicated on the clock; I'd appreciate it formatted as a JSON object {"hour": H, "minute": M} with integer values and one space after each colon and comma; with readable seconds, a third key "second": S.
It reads {"hour": 2, "minute": 42}
